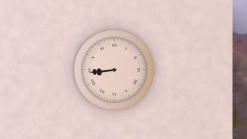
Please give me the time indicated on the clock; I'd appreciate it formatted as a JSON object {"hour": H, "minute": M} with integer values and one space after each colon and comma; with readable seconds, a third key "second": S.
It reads {"hour": 8, "minute": 44}
